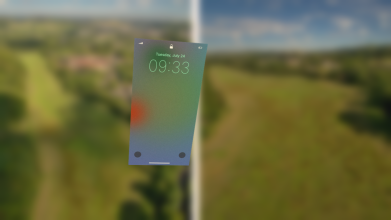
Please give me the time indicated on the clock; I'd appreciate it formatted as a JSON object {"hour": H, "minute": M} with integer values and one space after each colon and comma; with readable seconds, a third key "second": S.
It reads {"hour": 9, "minute": 33}
